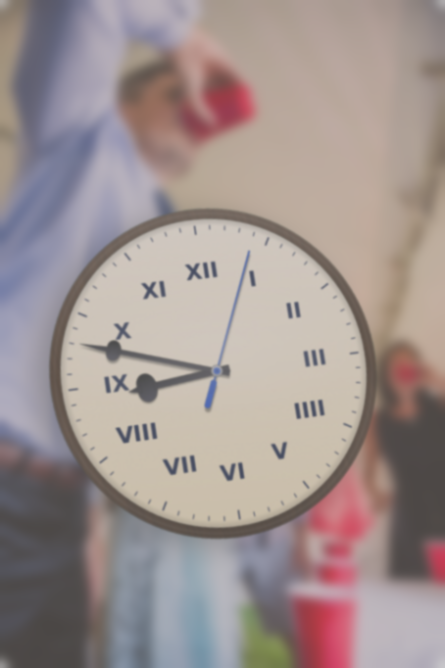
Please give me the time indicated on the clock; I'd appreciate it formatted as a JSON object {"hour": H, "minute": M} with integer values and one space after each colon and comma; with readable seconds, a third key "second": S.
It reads {"hour": 8, "minute": 48, "second": 4}
